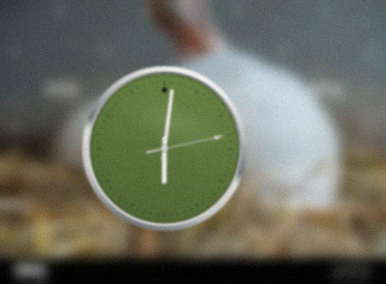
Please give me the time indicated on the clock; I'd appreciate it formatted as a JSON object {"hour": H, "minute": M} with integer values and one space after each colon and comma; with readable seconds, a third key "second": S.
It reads {"hour": 6, "minute": 1, "second": 13}
